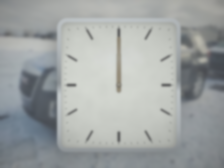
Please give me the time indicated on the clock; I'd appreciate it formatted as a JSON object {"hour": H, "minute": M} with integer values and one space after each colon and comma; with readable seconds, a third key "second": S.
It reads {"hour": 12, "minute": 0}
